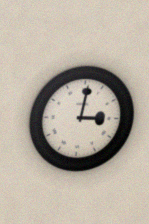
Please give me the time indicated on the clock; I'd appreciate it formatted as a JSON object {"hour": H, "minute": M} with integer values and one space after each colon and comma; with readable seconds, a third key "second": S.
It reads {"hour": 3, "minute": 1}
